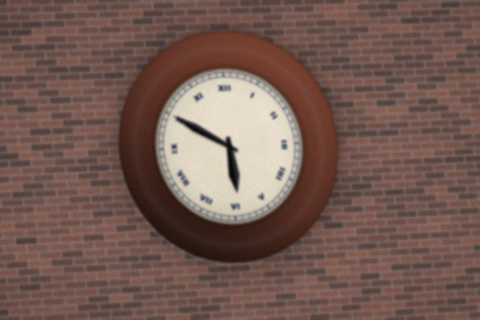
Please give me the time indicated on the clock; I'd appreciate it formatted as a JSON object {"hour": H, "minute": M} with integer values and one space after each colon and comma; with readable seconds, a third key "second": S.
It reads {"hour": 5, "minute": 50}
